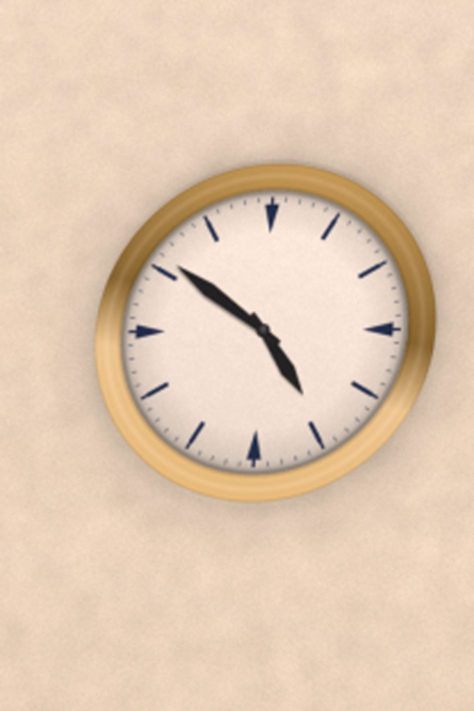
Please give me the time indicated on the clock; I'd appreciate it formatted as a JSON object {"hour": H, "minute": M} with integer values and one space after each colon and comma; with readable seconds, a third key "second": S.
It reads {"hour": 4, "minute": 51}
